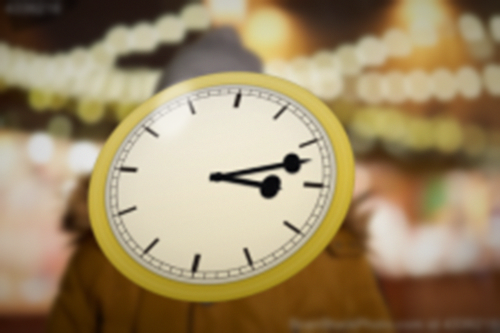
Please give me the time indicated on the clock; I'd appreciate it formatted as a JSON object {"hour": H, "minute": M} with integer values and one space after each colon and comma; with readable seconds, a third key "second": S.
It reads {"hour": 3, "minute": 12}
